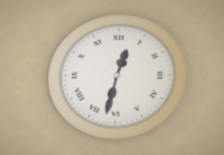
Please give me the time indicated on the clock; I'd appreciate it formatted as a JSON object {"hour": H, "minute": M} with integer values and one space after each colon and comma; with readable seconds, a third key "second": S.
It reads {"hour": 12, "minute": 32}
